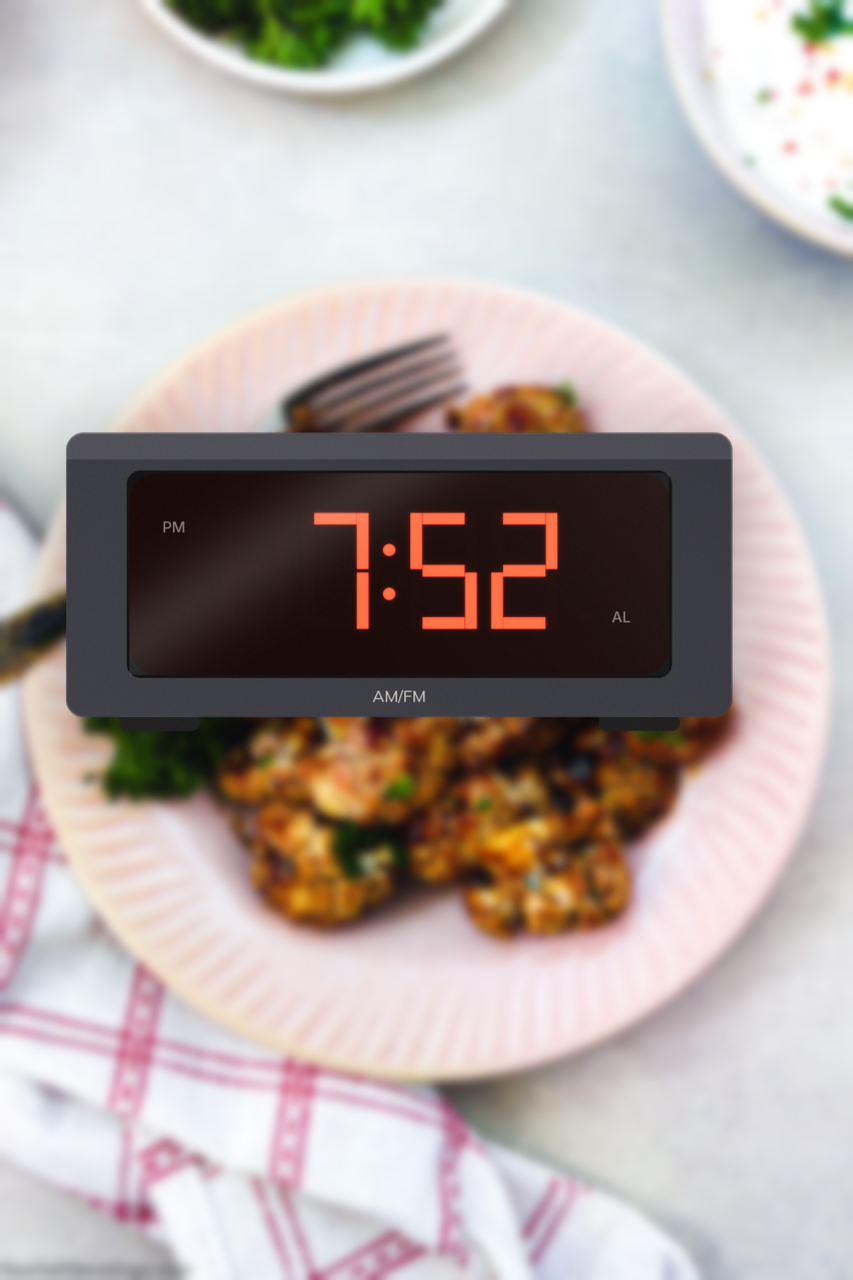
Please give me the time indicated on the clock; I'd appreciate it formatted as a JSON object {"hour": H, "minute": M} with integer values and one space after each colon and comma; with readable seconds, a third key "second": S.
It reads {"hour": 7, "minute": 52}
